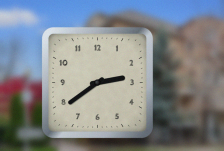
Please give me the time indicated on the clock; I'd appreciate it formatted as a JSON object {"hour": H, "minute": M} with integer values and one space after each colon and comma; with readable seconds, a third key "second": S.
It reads {"hour": 2, "minute": 39}
